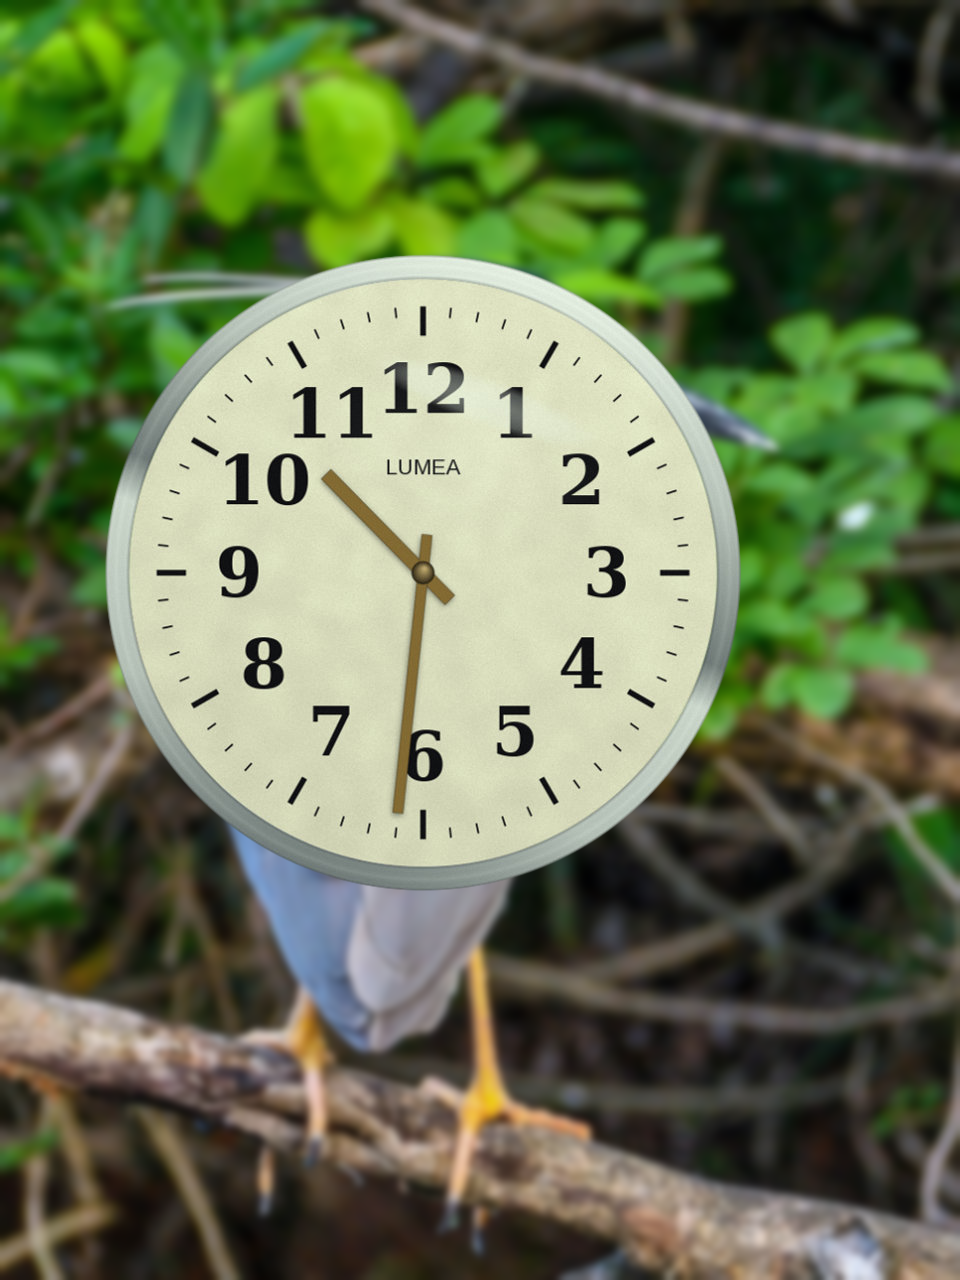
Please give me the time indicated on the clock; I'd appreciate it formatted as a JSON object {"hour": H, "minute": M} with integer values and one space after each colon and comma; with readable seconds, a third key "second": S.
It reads {"hour": 10, "minute": 31}
